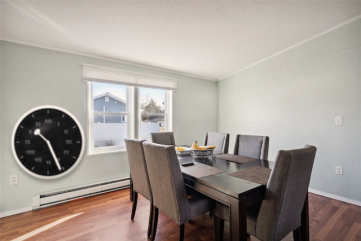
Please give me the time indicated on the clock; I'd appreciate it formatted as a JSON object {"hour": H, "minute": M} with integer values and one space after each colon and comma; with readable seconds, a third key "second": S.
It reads {"hour": 10, "minute": 26}
